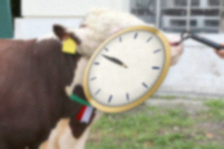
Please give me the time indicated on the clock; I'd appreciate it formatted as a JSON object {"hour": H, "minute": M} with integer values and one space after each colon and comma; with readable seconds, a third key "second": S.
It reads {"hour": 9, "minute": 48}
